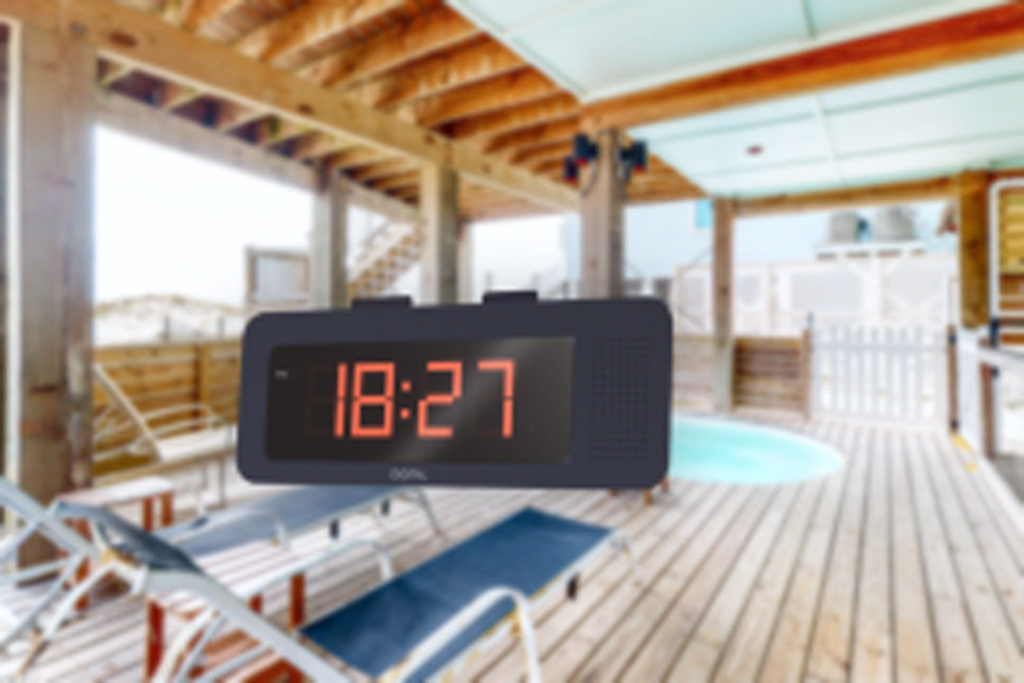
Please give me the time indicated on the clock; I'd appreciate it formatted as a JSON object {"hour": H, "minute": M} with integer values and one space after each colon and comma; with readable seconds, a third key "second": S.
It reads {"hour": 18, "minute": 27}
